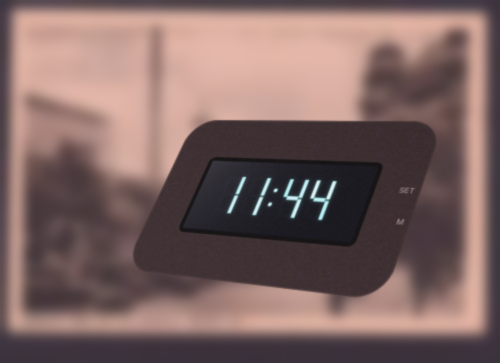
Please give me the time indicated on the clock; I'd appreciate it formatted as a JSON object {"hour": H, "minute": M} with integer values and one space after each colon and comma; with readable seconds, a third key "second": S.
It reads {"hour": 11, "minute": 44}
